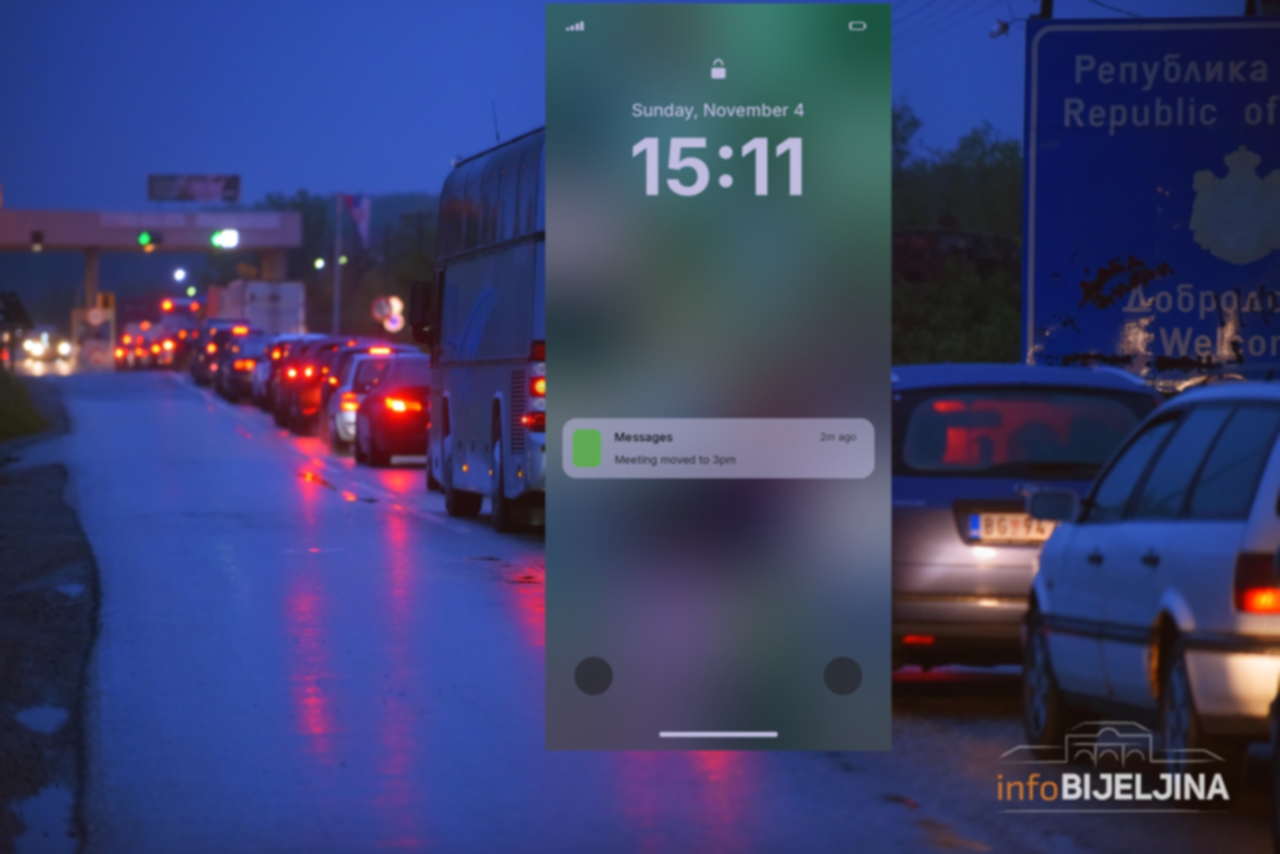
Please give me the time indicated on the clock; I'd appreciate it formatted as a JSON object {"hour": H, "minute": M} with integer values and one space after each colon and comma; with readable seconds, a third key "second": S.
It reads {"hour": 15, "minute": 11}
